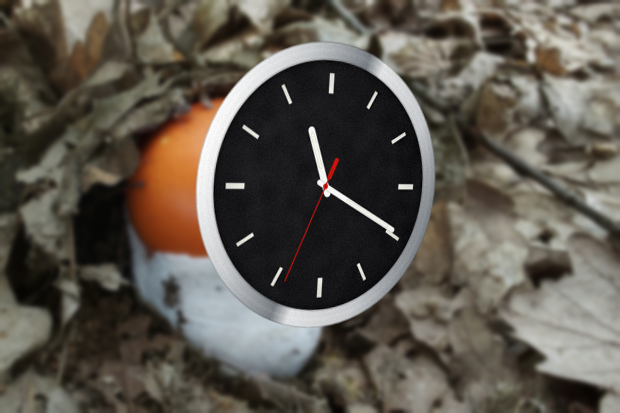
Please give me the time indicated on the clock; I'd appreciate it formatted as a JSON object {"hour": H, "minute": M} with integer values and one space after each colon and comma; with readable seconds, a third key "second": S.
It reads {"hour": 11, "minute": 19, "second": 34}
